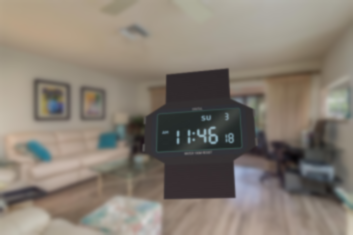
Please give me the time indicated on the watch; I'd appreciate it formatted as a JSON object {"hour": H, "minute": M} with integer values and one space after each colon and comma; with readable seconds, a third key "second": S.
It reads {"hour": 11, "minute": 46}
